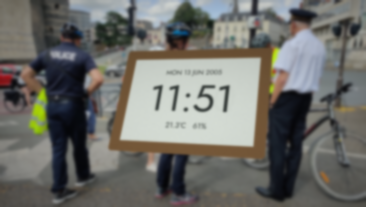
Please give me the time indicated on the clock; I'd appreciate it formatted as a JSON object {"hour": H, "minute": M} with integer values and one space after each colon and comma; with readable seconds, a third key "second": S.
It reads {"hour": 11, "minute": 51}
